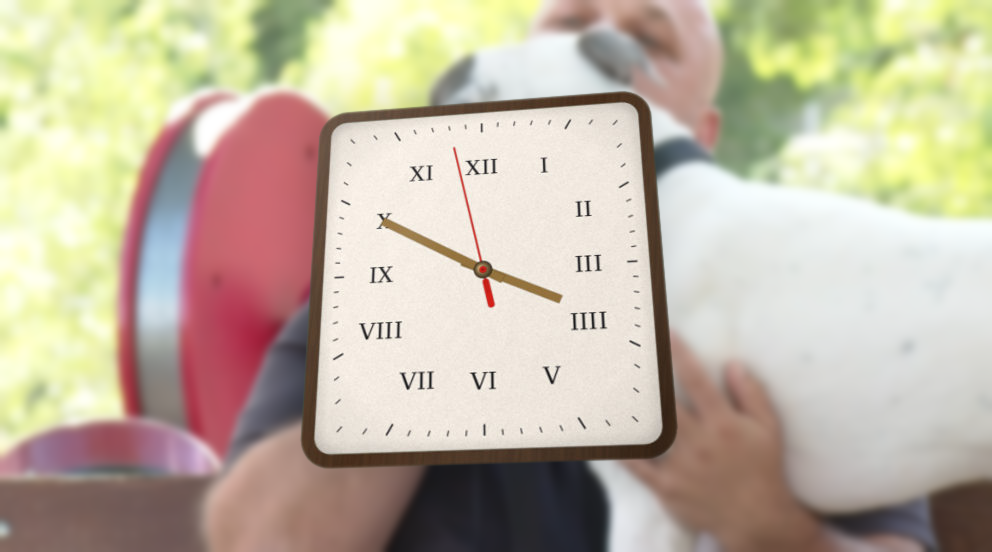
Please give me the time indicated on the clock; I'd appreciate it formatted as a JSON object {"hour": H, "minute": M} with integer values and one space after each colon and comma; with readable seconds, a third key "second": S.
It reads {"hour": 3, "minute": 49, "second": 58}
